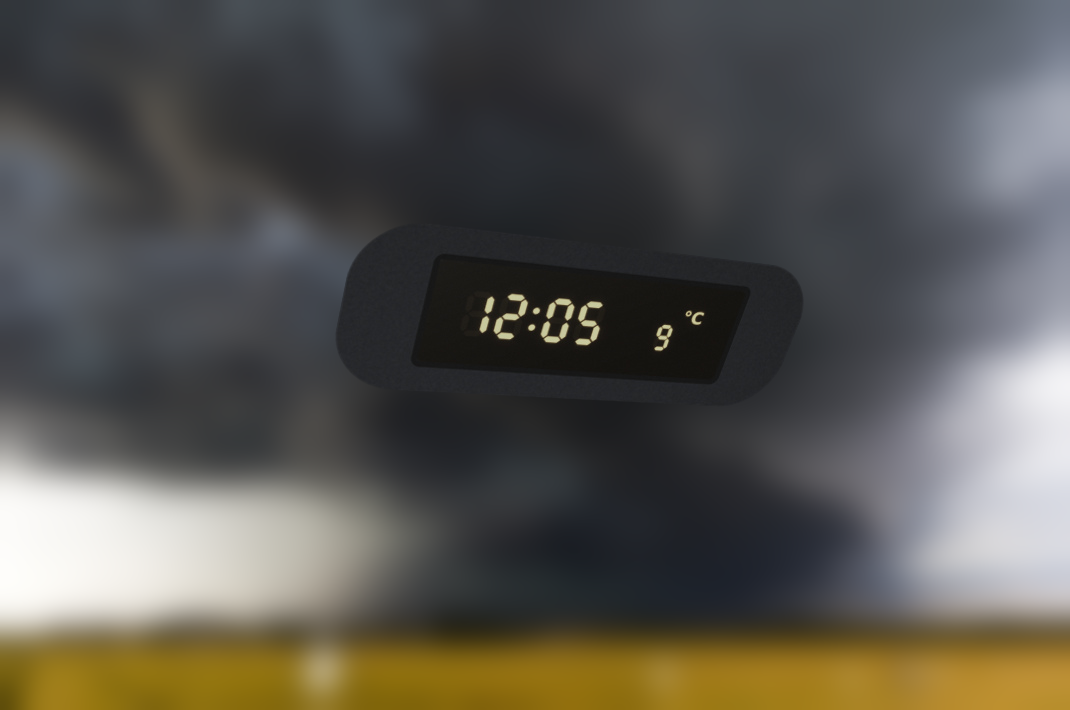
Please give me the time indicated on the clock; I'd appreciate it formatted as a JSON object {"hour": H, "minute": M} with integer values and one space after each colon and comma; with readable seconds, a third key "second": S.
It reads {"hour": 12, "minute": 5}
